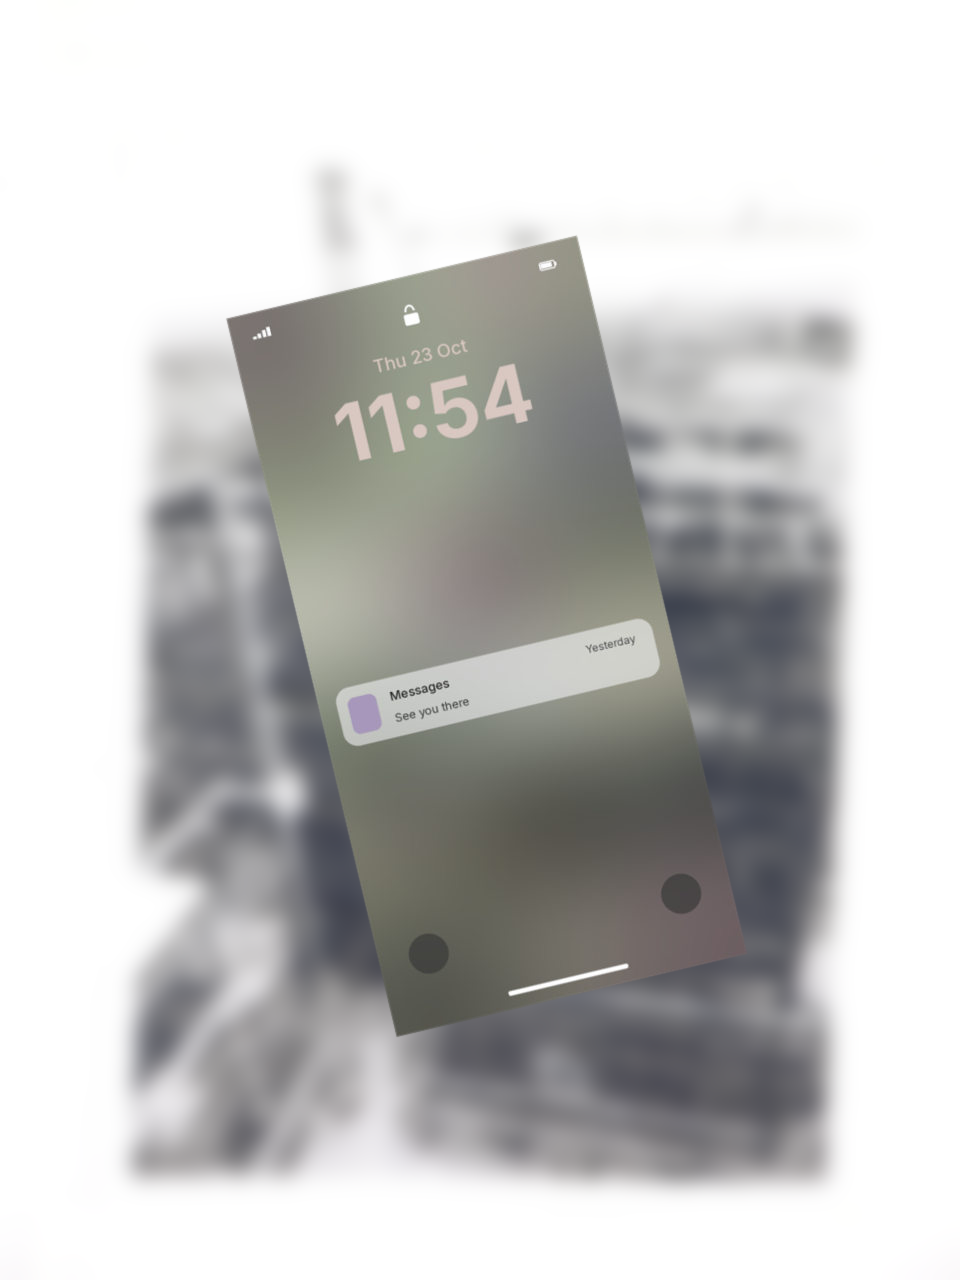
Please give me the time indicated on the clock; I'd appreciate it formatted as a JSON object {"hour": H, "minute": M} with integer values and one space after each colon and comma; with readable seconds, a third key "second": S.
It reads {"hour": 11, "minute": 54}
